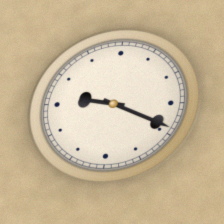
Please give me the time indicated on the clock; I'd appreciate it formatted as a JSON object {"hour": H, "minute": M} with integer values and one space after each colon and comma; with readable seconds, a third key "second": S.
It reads {"hour": 9, "minute": 19}
